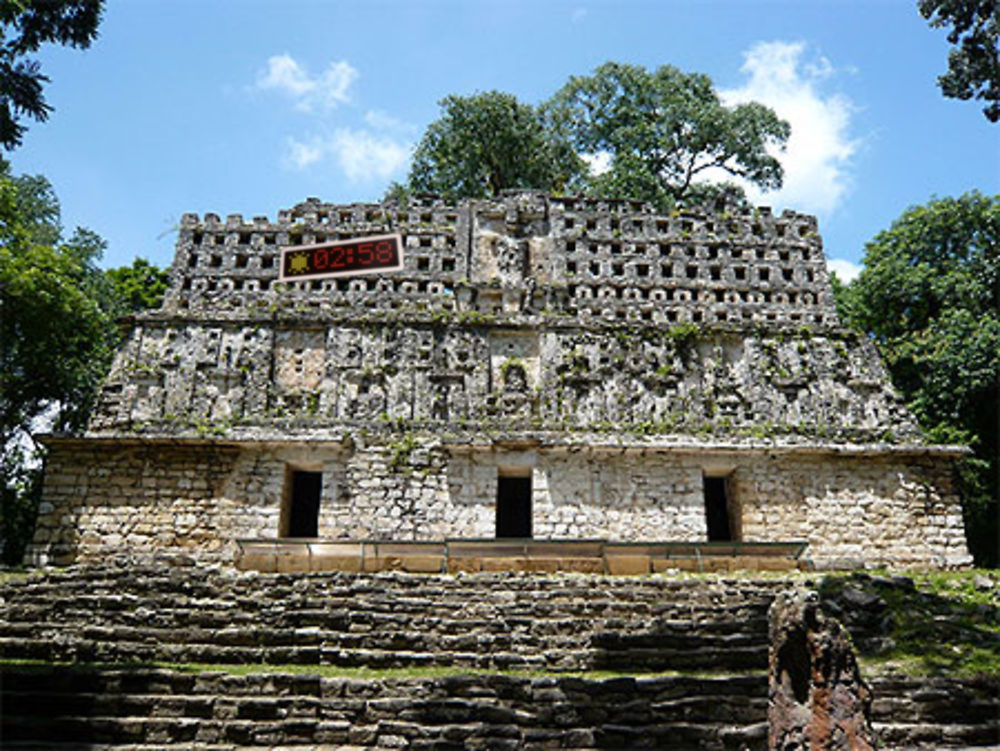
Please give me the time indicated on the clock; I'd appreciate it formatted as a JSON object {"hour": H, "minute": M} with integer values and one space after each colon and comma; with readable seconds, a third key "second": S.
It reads {"hour": 2, "minute": 58}
